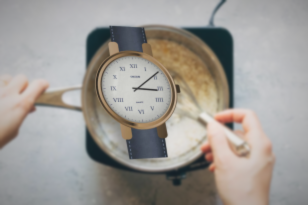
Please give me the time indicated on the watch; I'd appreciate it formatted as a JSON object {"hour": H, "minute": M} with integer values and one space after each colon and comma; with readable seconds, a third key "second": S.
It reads {"hour": 3, "minute": 9}
